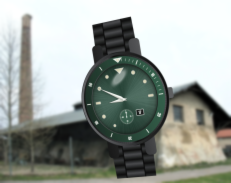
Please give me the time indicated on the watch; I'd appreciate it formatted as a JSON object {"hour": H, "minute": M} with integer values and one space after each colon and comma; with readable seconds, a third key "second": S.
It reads {"hour": 8, "minute": 50}
